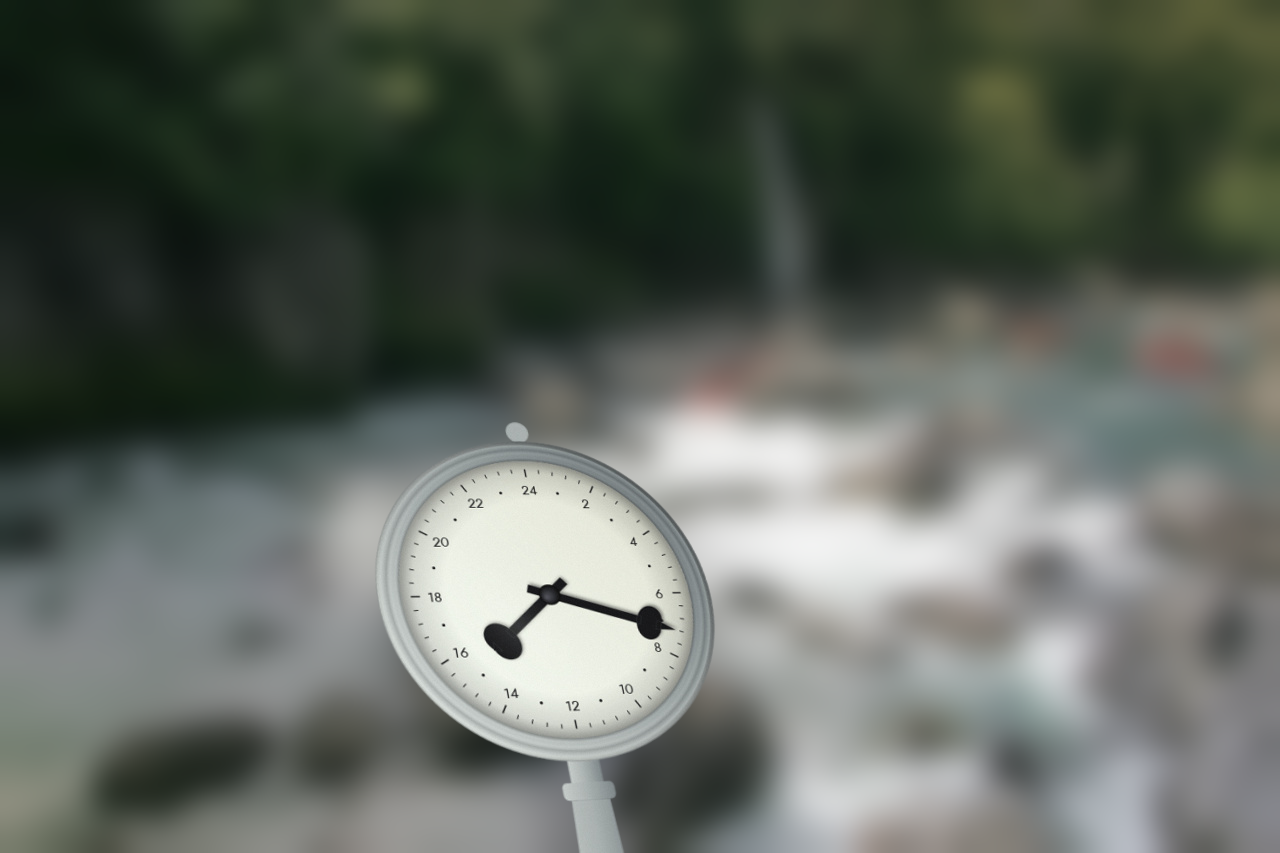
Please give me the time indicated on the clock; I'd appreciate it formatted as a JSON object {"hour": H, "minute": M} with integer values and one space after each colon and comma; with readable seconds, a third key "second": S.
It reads {"hour": 15, "minute": 18}
